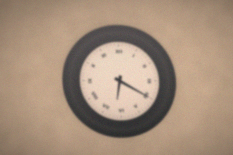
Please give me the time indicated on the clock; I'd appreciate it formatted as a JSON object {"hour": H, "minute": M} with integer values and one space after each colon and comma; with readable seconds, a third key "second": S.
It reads {"hour": 6, "minute": 20}
